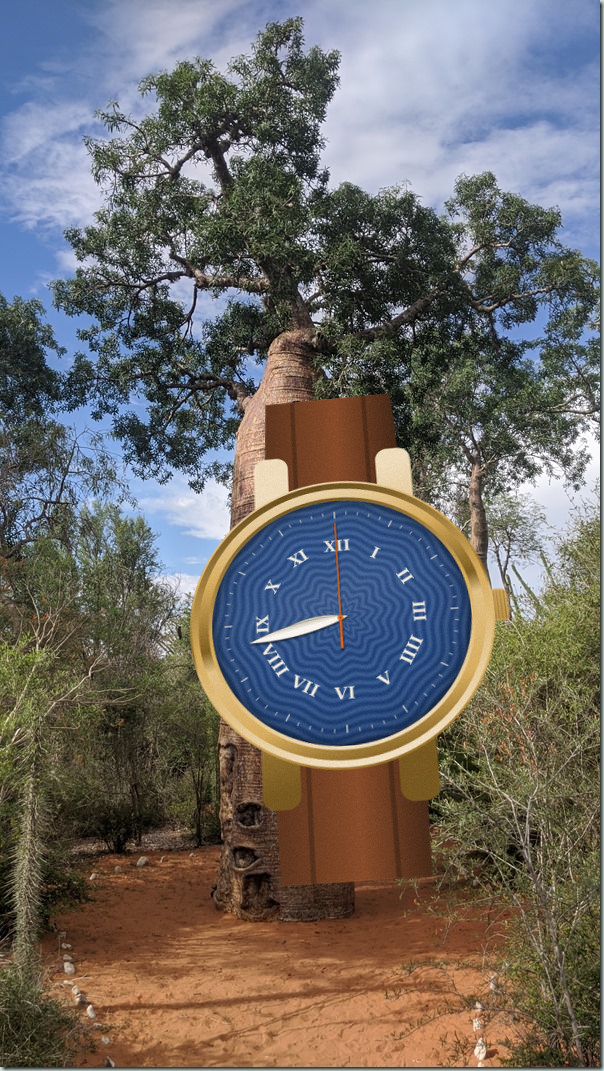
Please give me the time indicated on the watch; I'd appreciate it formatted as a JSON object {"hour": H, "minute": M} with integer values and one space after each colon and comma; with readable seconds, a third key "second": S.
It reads {"hour": 8, "minute": 43, "second": 0}
